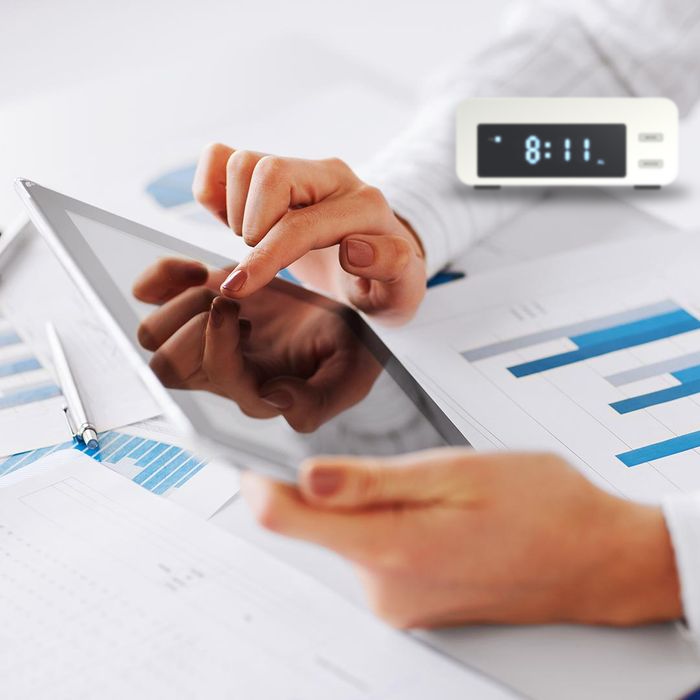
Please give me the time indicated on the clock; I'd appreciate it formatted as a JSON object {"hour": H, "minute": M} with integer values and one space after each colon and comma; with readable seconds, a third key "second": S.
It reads {"hour": 8, "minute": 11}
